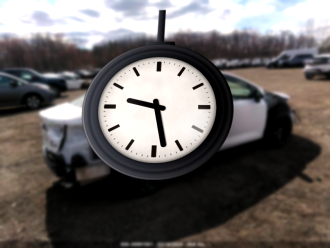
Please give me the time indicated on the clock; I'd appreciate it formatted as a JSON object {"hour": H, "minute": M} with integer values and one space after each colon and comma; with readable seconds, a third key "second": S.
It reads {"hour": 9, "minute": 28}
